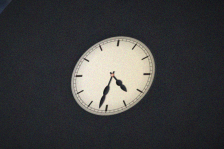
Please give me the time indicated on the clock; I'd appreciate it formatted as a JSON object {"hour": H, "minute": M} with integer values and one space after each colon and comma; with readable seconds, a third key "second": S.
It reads {"hour": 4, "minute": 32}
